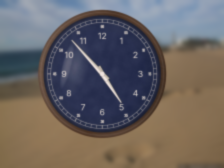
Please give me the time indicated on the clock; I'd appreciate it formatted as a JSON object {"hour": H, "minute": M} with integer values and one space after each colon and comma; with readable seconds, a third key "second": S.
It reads {"hour": 4, "minute": 53}
